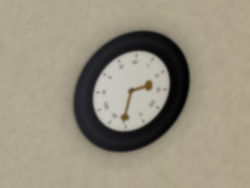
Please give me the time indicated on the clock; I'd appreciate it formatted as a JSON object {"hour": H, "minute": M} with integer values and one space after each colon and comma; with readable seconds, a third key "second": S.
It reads {"hour": 2, "minute": 31}
